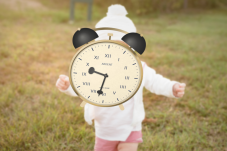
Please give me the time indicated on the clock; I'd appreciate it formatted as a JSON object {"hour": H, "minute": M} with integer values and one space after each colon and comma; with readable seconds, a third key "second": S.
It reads {"hour": 9, "minute": 32}
